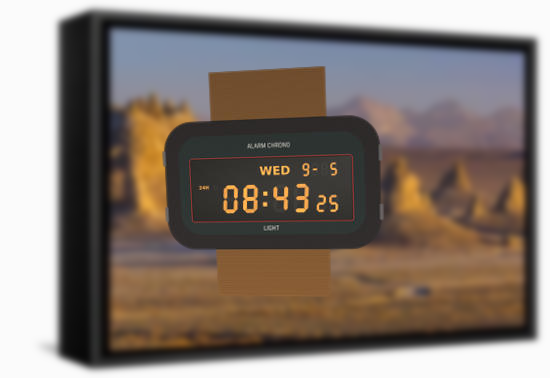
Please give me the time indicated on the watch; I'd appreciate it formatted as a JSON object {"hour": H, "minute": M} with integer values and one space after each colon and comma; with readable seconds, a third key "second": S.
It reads {"hour": 8, "minute": 43, "second": 25}
